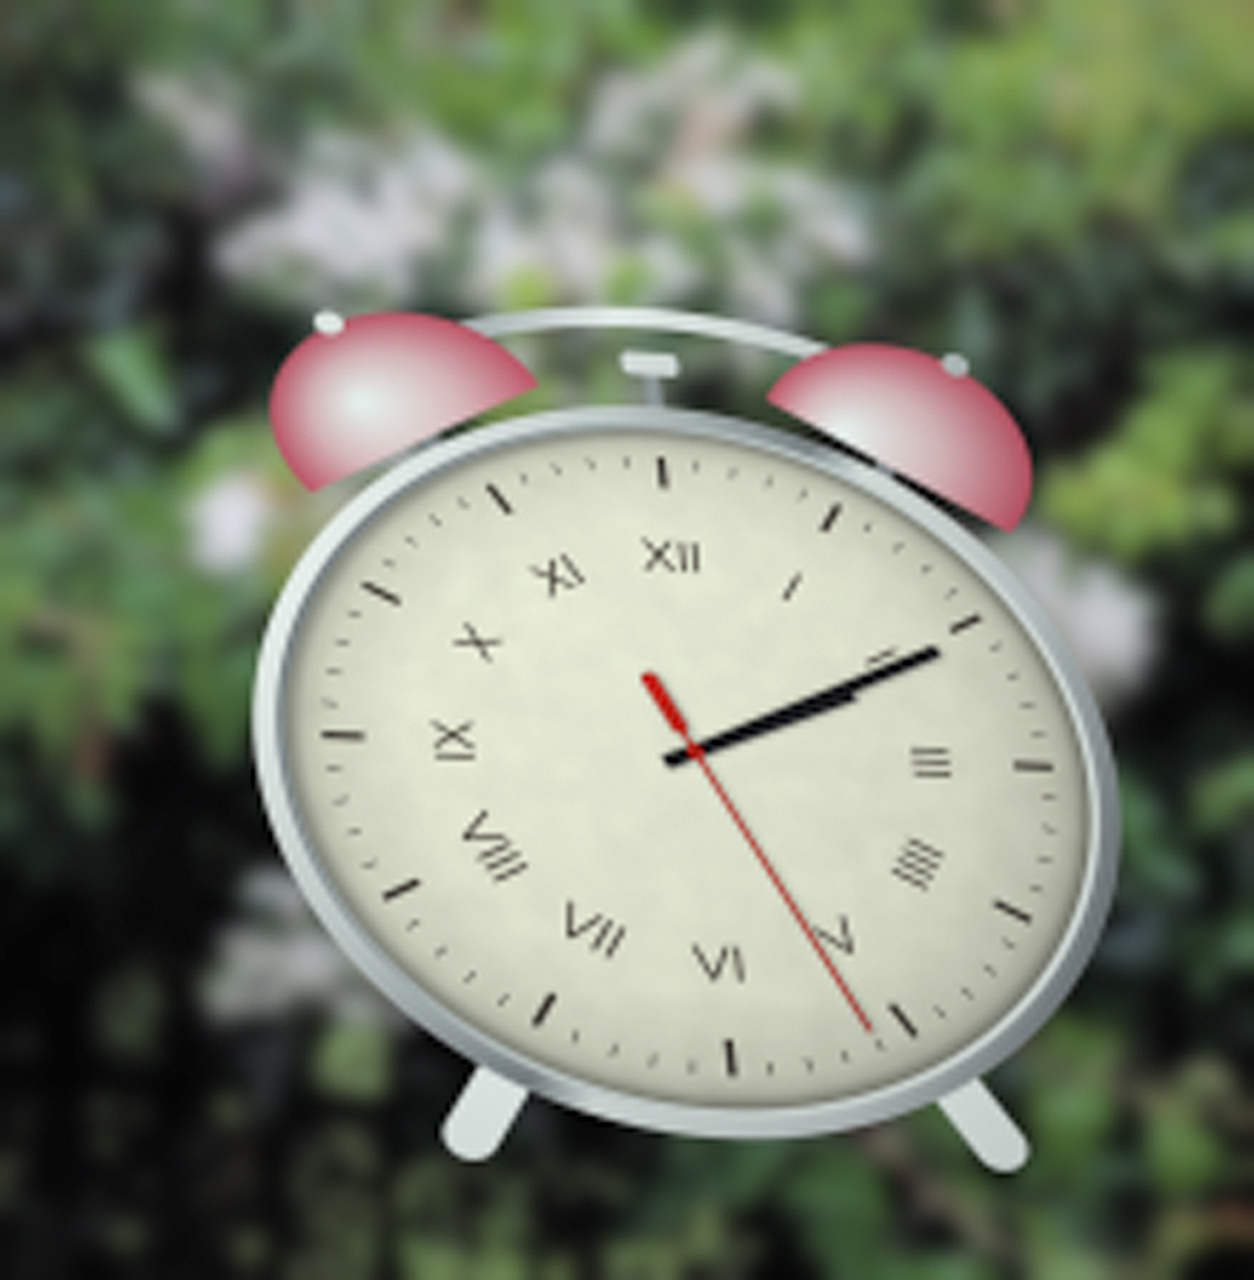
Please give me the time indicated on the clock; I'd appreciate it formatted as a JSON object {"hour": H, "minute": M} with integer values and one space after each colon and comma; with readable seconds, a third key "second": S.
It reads {"hour": 2, "minute": 10, "second": 26}
